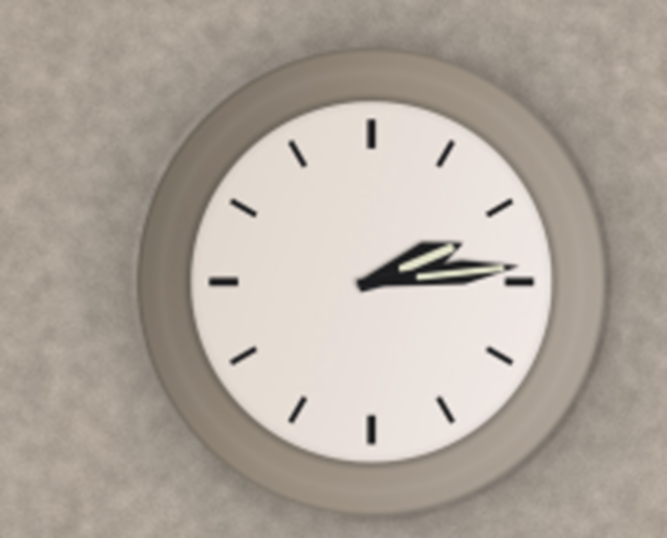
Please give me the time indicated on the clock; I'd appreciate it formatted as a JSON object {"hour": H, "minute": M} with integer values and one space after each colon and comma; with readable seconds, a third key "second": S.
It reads {"hour": 2, "minute": 14}
